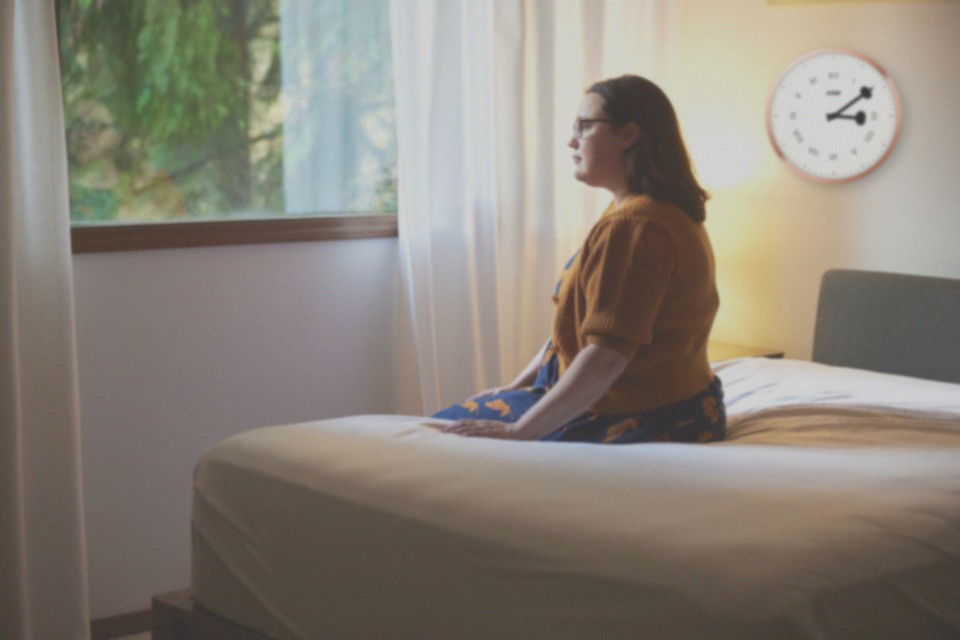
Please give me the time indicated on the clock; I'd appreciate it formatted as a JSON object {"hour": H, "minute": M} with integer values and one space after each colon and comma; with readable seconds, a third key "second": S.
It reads {"hour": 3, "minute": 9}
